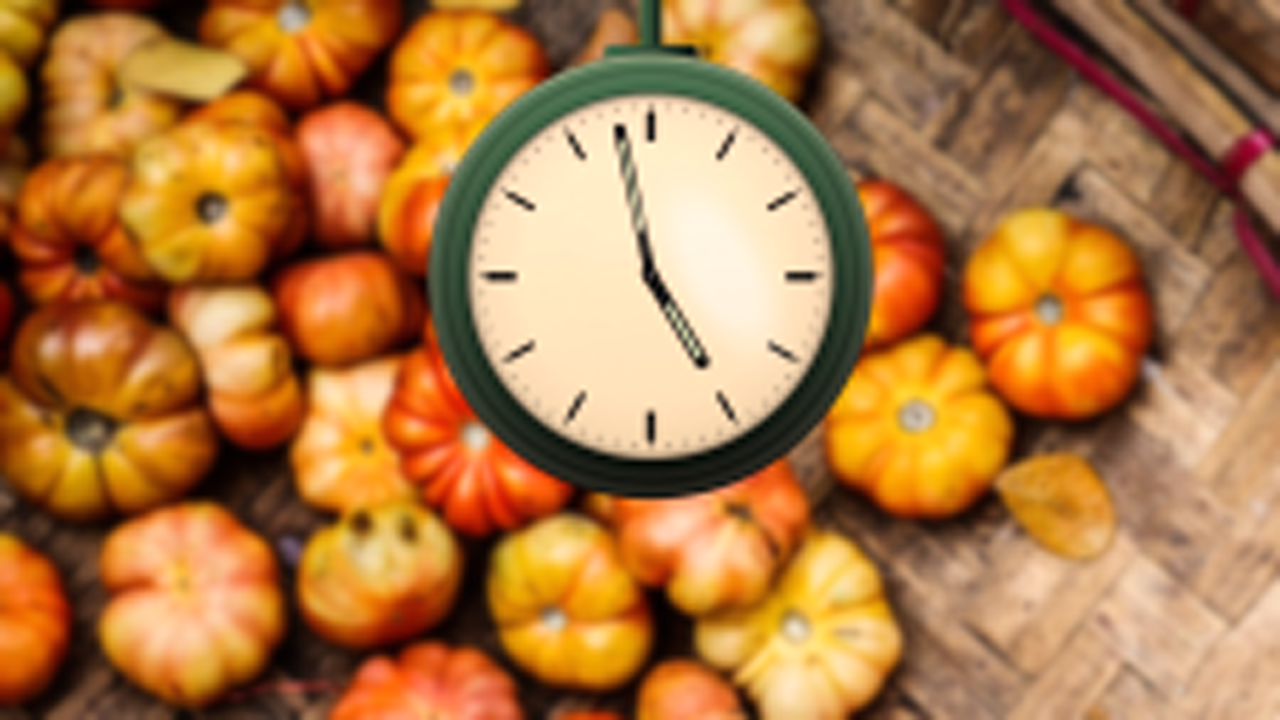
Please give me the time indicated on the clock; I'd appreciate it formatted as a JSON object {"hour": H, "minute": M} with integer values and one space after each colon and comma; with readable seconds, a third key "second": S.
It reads {"hour": 4, "minute": 58}
